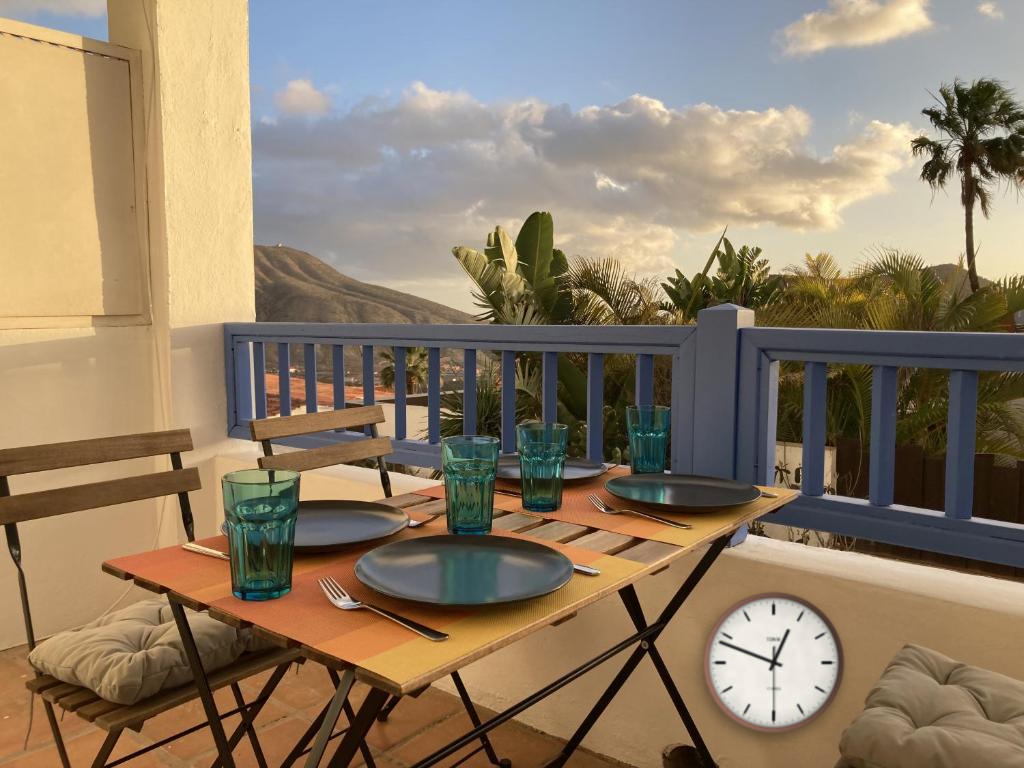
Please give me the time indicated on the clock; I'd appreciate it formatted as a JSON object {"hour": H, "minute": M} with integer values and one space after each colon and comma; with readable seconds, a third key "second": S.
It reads {"hour": 12, "minute": 48, "second": 30}
